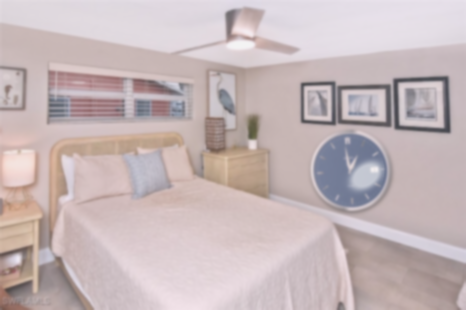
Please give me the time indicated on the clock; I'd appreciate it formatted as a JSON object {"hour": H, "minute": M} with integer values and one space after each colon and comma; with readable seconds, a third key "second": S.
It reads {"hour": 12, "minute": 59}
